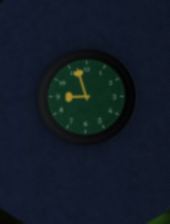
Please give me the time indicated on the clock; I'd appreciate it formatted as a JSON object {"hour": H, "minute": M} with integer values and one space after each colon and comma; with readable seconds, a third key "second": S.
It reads {"hour": 8, "minute": 57}
